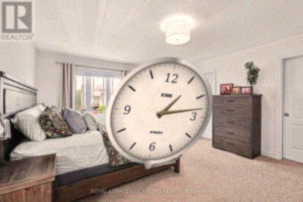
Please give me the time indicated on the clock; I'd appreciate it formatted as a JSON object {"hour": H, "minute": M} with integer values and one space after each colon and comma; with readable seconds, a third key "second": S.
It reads {"hour": 1, "minute": 13}
